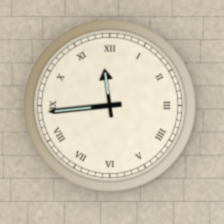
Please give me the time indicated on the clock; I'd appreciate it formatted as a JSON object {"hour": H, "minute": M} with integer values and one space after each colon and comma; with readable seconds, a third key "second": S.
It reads {"hour": 11, "minute": 44}
